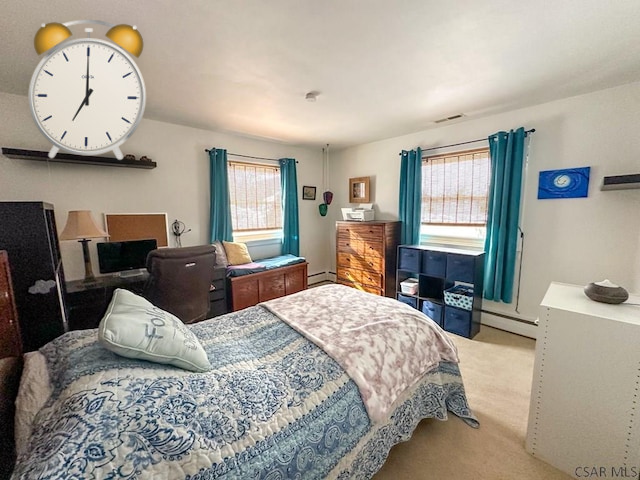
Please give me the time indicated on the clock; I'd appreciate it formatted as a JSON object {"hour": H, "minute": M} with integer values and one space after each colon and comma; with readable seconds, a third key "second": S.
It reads {"hour": 7, "minute": 0}
